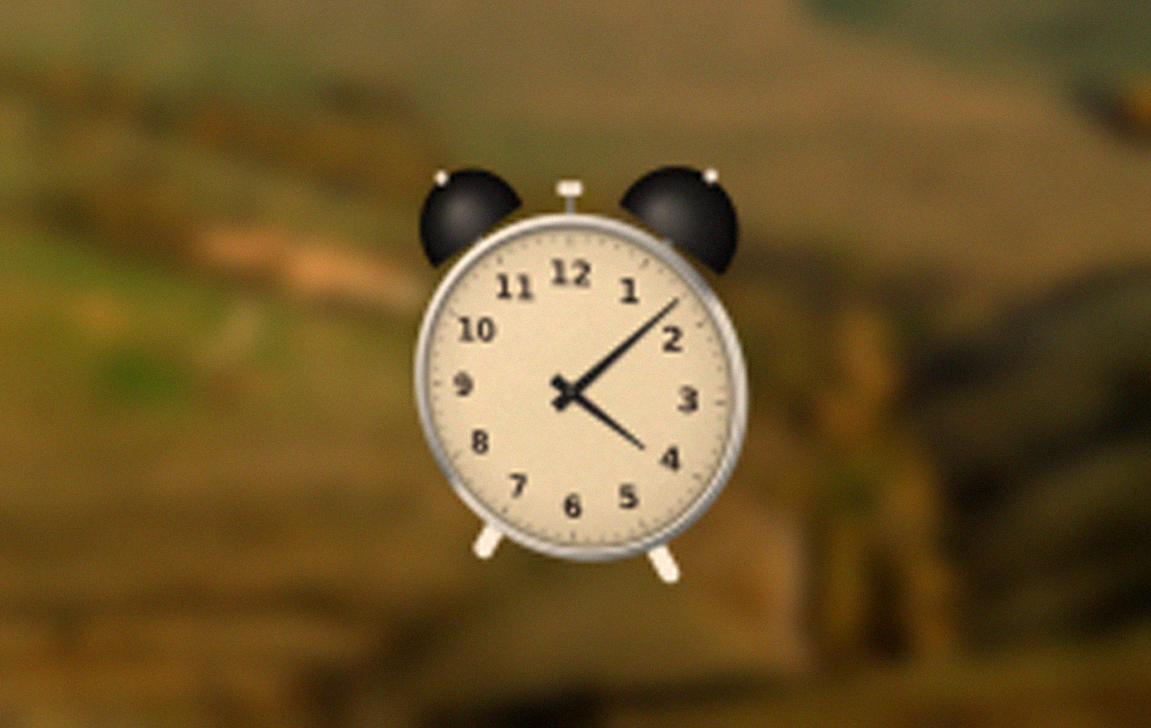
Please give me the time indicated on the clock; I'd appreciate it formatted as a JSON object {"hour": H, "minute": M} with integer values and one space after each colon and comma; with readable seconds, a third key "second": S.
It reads {"hour": 4, "minute": 8}
